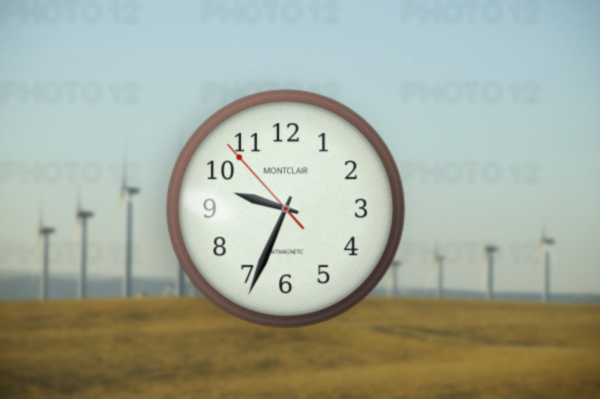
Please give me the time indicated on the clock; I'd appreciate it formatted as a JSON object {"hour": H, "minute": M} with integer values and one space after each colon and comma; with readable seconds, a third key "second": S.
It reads {"hour": 9, "minute": 33, "second": 53}
